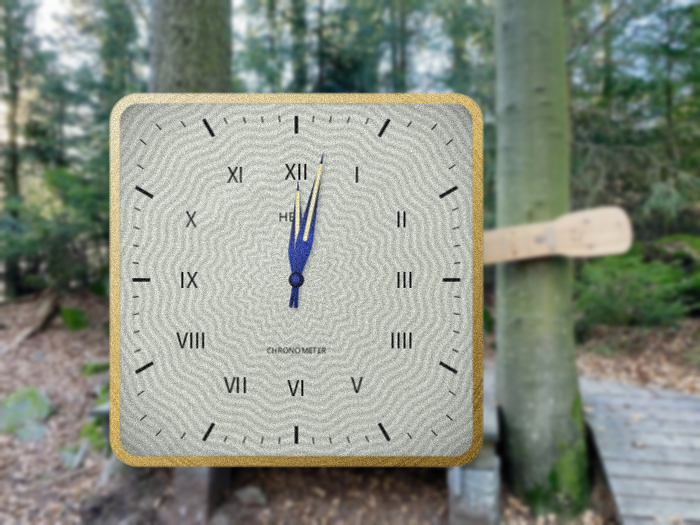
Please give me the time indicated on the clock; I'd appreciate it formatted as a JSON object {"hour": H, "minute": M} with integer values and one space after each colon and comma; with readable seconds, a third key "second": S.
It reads {"hour": 12, "minute": 2}
